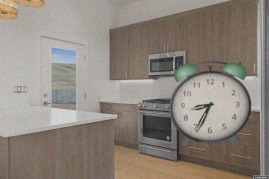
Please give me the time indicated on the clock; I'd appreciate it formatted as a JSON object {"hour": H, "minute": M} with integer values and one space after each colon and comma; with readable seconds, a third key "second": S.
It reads {"hour": 8, "minute": 34}
